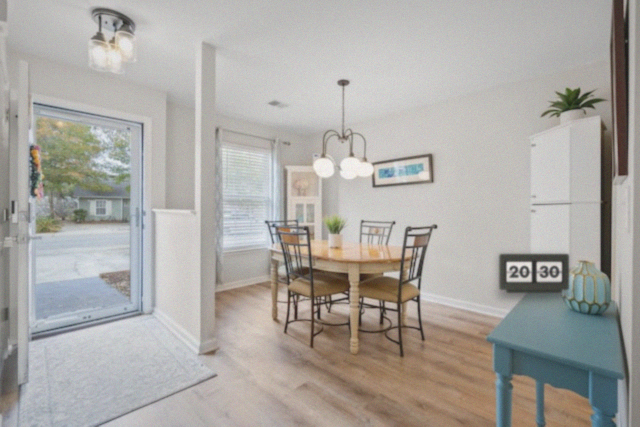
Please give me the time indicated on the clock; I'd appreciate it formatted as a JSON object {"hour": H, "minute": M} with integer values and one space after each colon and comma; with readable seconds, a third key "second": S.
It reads {"hour": 20, "minute": 30}
